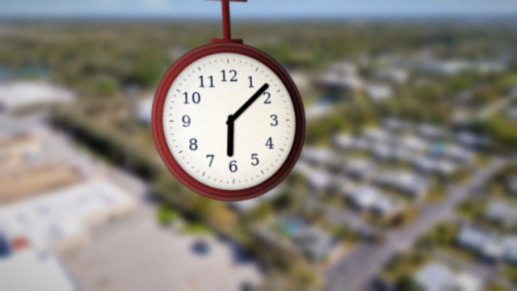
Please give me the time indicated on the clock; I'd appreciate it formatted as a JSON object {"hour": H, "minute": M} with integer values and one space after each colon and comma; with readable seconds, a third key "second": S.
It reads {"hour": 6, "minute": 8}
